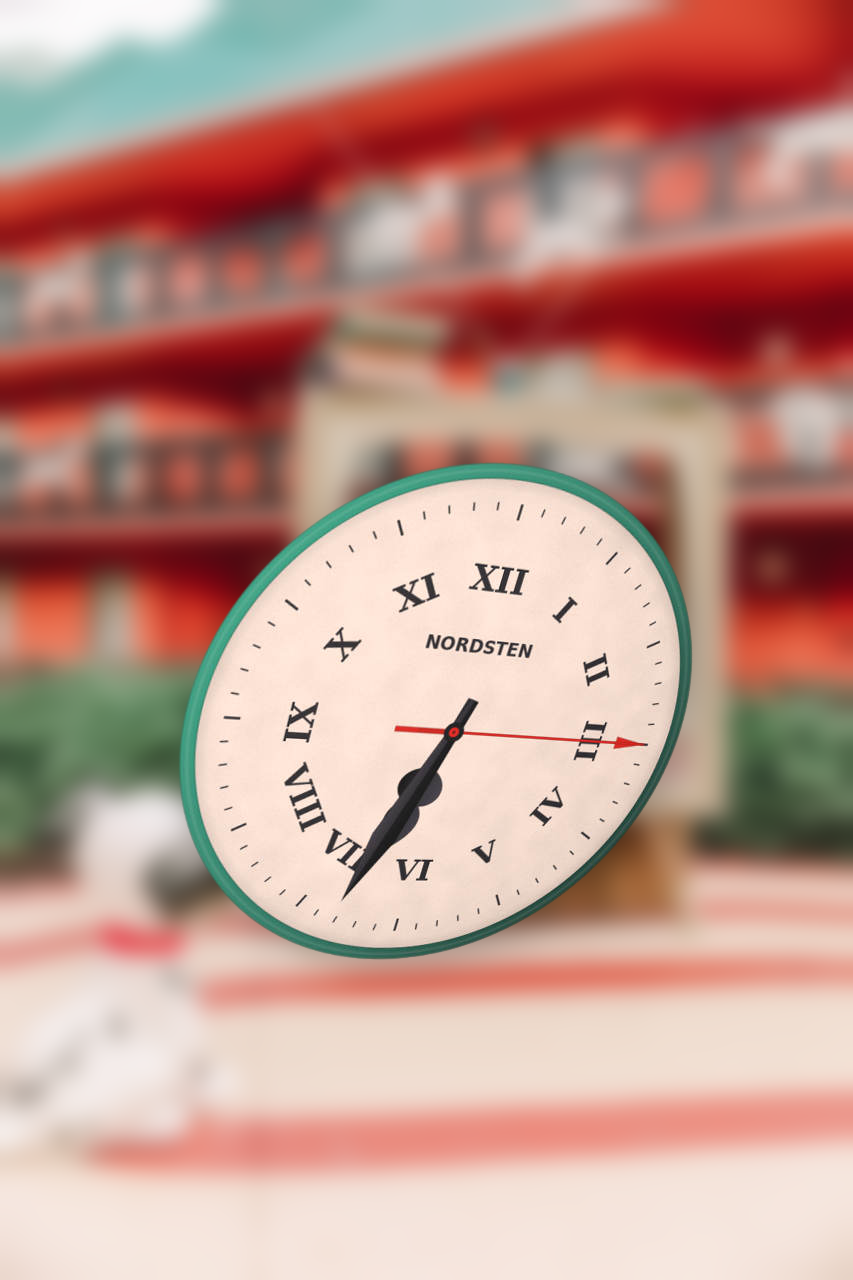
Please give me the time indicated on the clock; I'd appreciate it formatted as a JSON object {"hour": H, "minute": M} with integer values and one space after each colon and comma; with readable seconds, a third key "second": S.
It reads {"hour": 6, "minute": 33, "second": 15}
